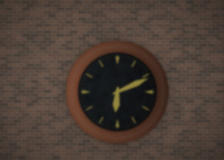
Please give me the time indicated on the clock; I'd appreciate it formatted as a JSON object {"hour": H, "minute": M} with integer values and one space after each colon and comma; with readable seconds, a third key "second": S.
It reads {"hour": 6, "minute": 11}
